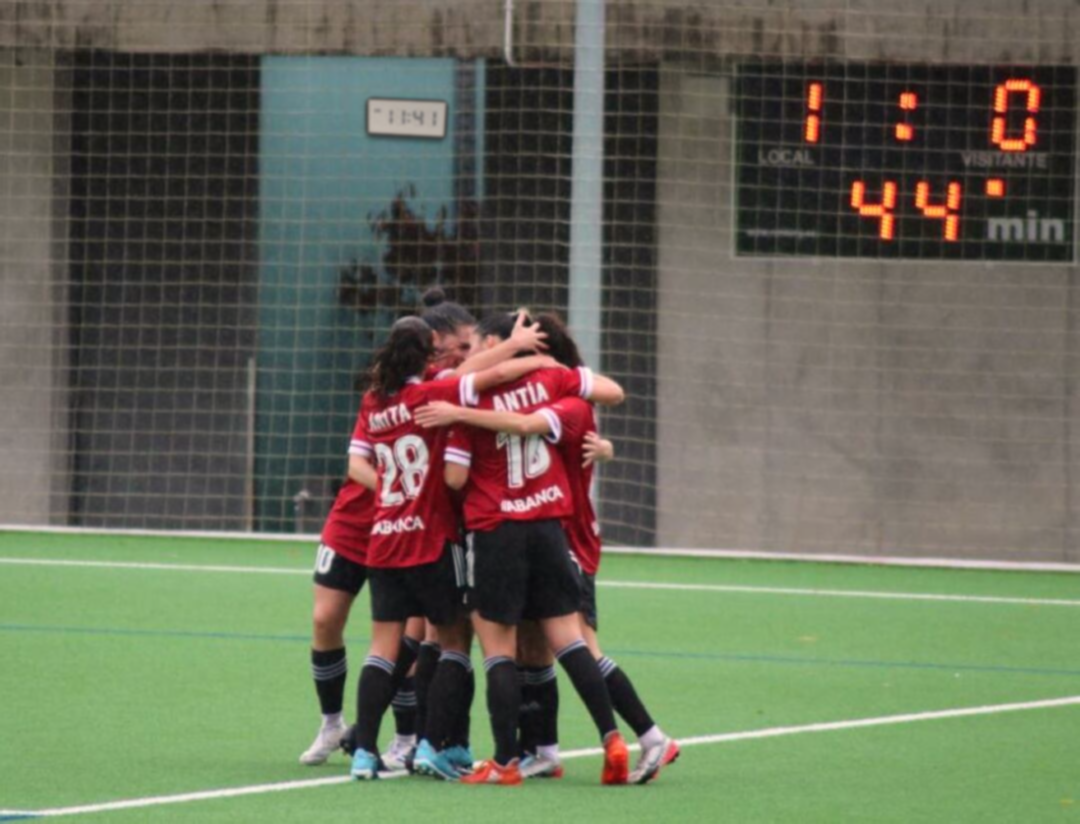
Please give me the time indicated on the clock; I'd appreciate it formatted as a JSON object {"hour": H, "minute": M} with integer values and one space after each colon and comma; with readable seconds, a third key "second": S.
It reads {"hour": 11, "minute": 41}
